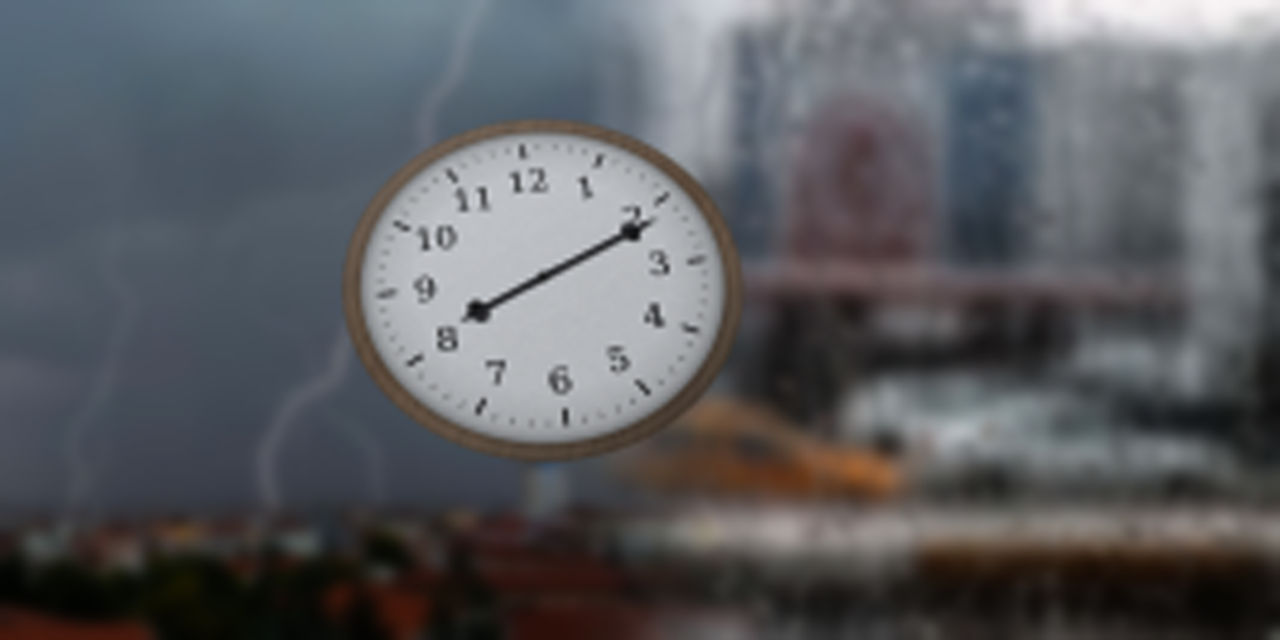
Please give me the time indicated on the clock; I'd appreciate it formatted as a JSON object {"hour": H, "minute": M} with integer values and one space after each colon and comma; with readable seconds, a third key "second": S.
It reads {"hour": 8, "minute": 11}
